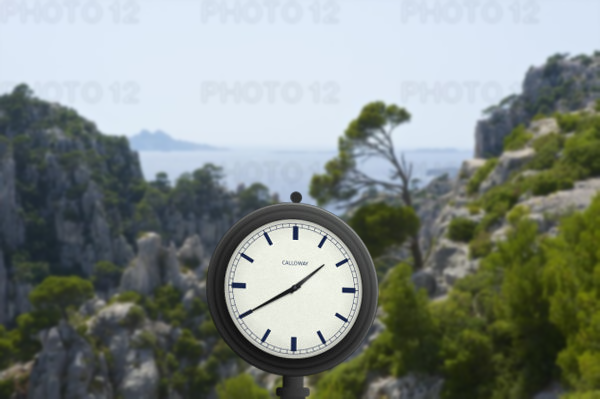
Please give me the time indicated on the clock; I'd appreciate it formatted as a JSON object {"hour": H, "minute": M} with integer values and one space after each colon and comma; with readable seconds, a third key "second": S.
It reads {"hour": 1, "minute": 40}
